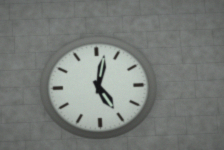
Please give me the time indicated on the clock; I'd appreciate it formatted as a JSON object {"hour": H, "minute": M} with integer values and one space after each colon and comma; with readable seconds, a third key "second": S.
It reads {"hour": 5, "minute": 2}
